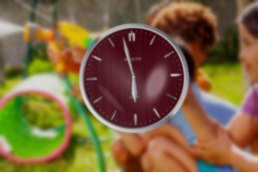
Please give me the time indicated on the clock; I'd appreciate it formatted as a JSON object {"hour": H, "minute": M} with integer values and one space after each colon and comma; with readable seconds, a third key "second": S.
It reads {"hour": 5, "minute": 58}
